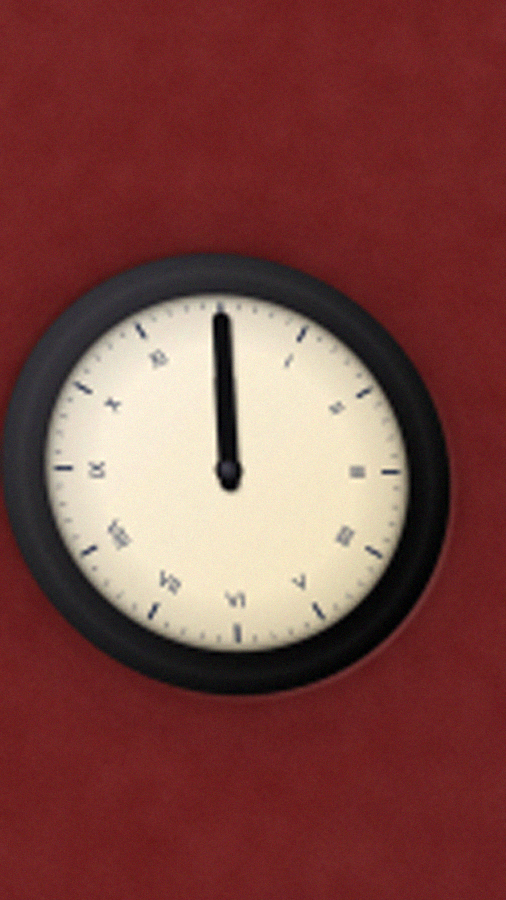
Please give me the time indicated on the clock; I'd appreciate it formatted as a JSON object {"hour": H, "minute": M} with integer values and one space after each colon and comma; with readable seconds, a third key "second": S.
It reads {"hour": 12, "minute": 0}
